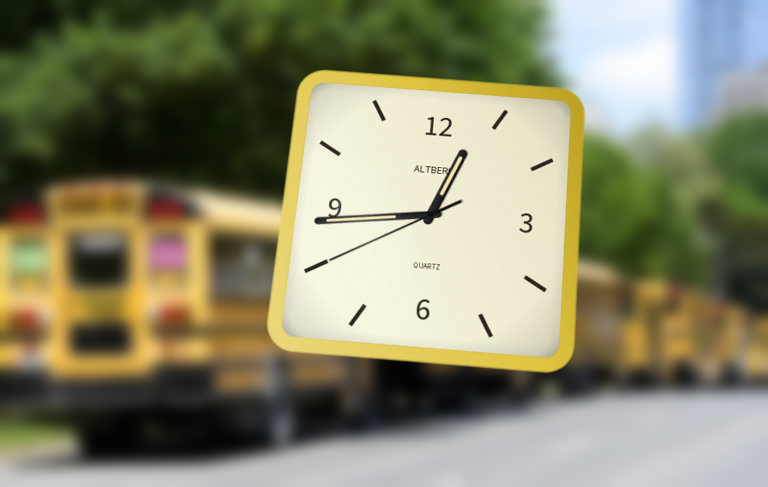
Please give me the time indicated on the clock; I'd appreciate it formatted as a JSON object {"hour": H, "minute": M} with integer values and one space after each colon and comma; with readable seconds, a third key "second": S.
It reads {"hour": 12, "minute": 43, "second": 40}
